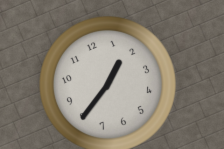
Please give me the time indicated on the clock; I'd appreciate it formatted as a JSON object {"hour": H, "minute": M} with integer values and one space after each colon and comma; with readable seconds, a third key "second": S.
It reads {"hour": 1, "minute": 40}
